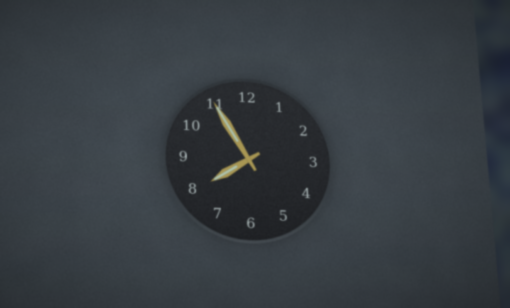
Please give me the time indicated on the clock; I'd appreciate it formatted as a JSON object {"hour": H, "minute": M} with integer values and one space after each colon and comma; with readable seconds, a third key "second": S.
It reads {"hour": 7, "minute": 55}
